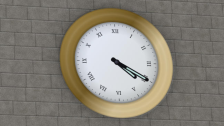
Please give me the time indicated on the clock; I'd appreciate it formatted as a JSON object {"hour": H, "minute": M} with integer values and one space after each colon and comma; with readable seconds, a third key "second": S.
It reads {"hour": 4, "minute": 20}
